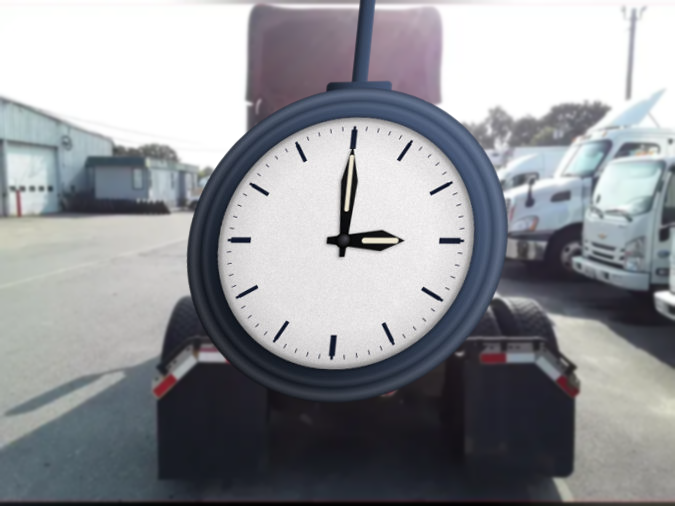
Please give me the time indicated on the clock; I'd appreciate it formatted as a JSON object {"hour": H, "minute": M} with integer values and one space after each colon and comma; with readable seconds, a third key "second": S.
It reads {"hour": 3, "minute": 0}
